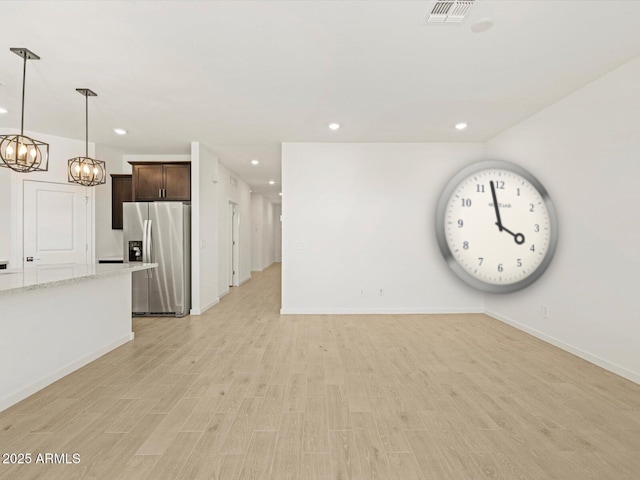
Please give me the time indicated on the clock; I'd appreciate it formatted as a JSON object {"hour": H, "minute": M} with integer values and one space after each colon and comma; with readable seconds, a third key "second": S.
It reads {"hour": 3, "minute": 58}
